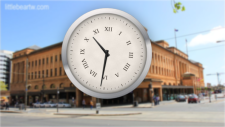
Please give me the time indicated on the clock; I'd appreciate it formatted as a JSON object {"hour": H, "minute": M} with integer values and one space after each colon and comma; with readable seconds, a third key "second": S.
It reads {"hour": 10, "minute": 31}
